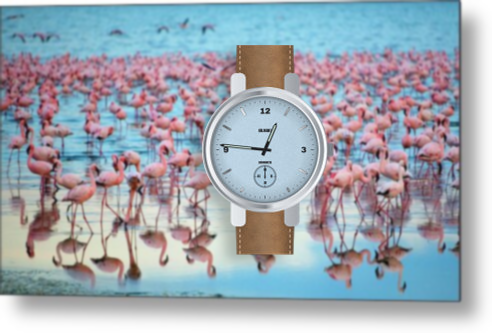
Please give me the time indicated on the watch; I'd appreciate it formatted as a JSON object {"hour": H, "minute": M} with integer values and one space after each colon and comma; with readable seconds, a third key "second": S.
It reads {"hour": 12, "minute": 46}
